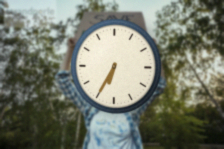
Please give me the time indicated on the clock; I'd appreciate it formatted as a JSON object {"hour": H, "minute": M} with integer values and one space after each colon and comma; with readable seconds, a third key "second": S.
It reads {"hour": 6, "minute": 35}
